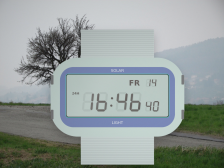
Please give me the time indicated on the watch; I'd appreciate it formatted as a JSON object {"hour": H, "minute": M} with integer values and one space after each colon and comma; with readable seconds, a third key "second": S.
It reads {"hour": 16, "minute": 46, "second": 40}
